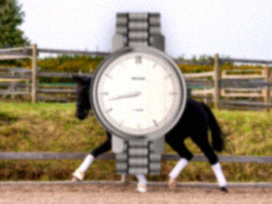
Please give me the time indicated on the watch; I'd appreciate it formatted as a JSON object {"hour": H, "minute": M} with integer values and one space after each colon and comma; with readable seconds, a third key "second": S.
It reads {"hour": 8, "minute": 43}
